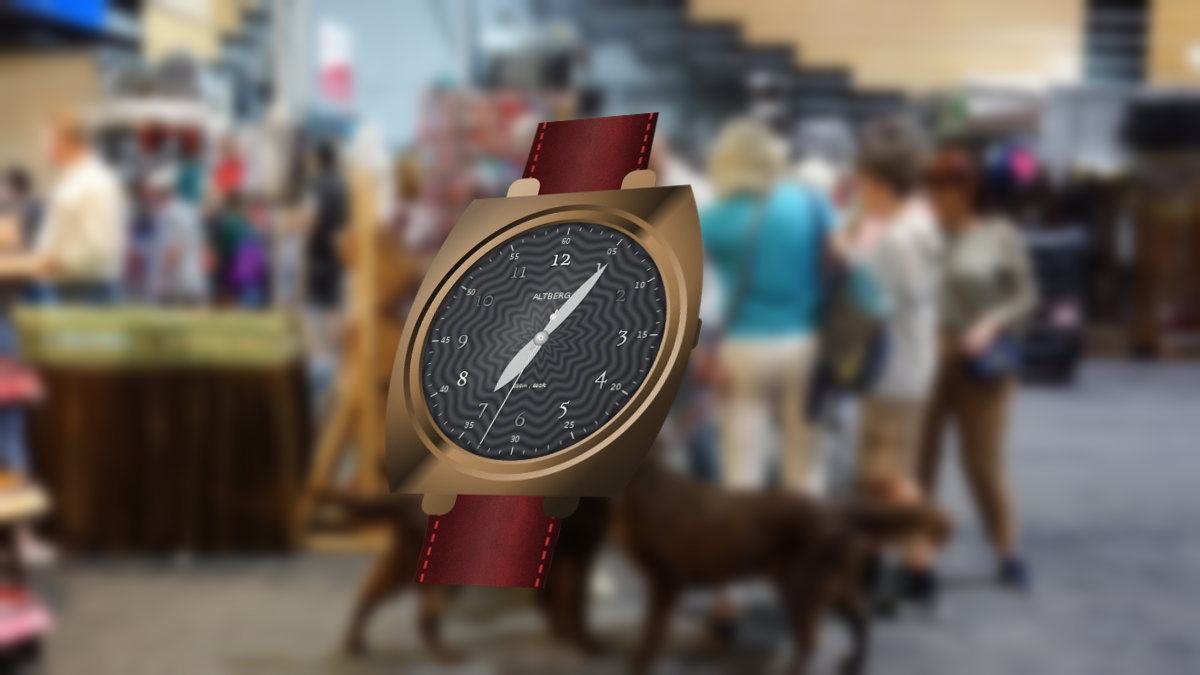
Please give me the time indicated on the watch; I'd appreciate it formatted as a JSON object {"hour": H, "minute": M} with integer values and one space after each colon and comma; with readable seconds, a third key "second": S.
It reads {"hour": 7, "minute": 5, "second": 33}
